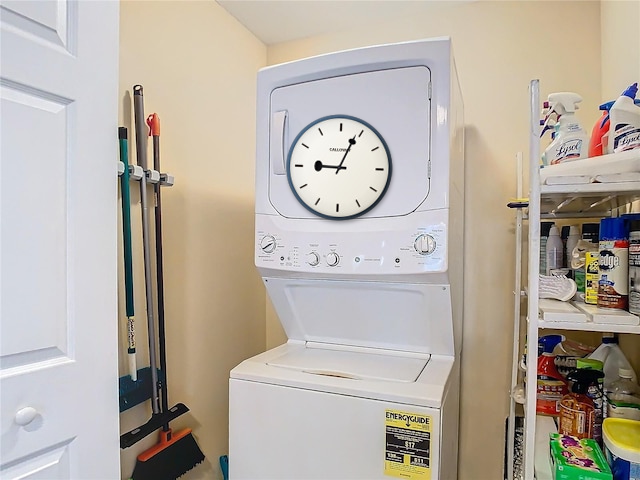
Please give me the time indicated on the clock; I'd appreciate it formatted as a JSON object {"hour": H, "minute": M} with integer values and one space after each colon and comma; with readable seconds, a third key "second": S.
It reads {"hour": 9, "minute": 4}
